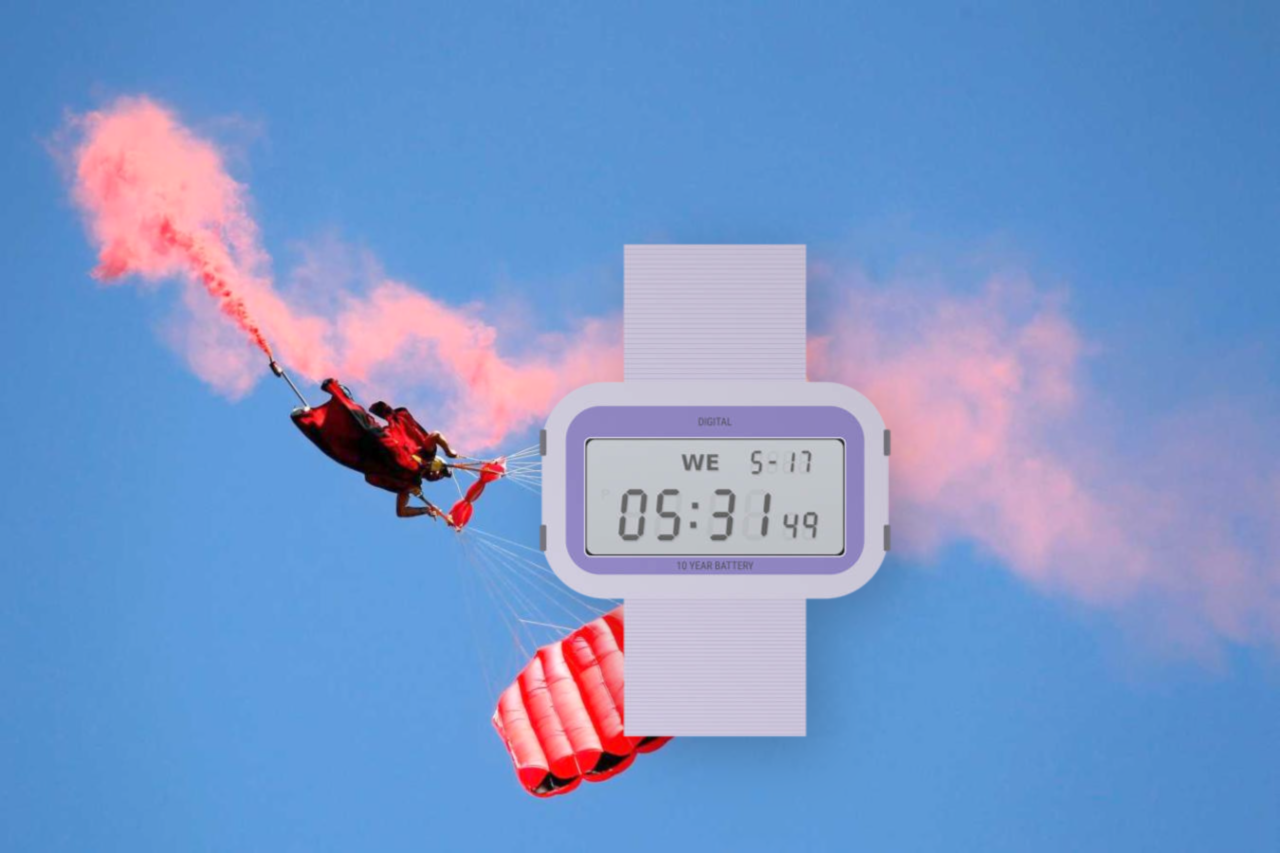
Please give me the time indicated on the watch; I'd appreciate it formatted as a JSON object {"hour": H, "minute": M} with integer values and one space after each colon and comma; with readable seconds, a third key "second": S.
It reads {"hour": 5, "minute": 31, "second": 49}
